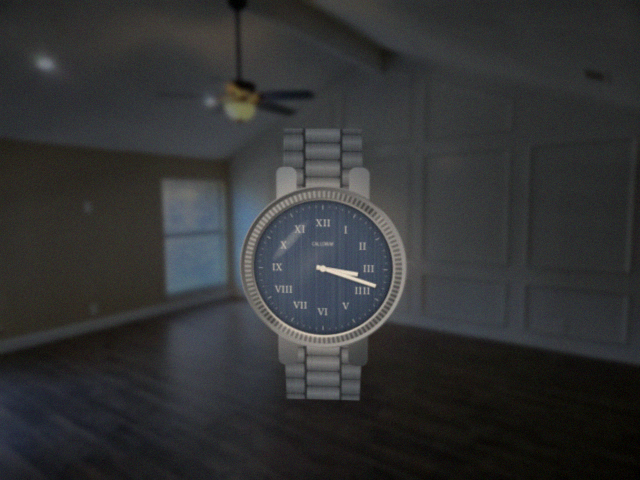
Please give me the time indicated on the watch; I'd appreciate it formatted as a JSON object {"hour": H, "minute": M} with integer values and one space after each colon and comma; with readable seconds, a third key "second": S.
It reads {"hour": 3, "minute": 18}
